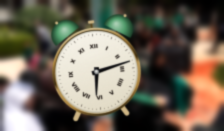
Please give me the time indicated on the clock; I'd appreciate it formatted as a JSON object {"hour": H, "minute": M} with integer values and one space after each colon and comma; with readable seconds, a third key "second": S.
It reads {"hour": 6, "minute": 13}
